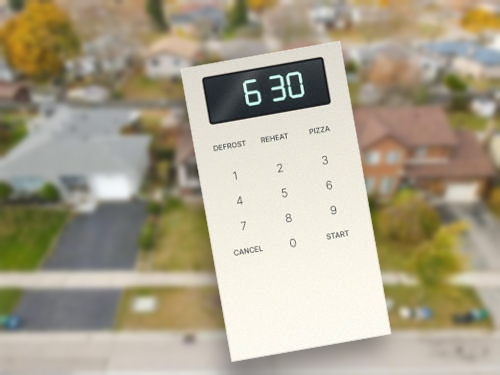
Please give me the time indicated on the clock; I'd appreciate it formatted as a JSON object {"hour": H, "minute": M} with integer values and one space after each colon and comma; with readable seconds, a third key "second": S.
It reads {"hour": 6, "minute": 30}
